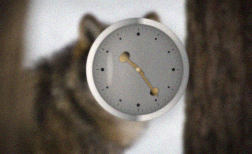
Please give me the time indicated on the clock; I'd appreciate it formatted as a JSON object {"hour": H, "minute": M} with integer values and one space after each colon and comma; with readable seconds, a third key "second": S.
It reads {"hour": 10, "minute": 24}
